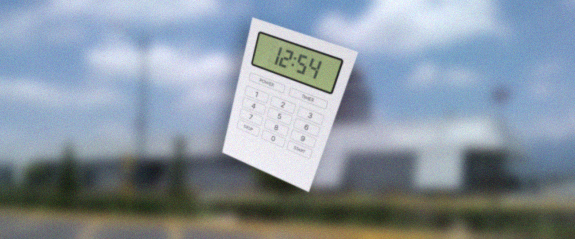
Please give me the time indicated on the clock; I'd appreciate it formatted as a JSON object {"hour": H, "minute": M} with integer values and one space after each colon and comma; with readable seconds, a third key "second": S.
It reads {"hour": 12, "minute": 54}
